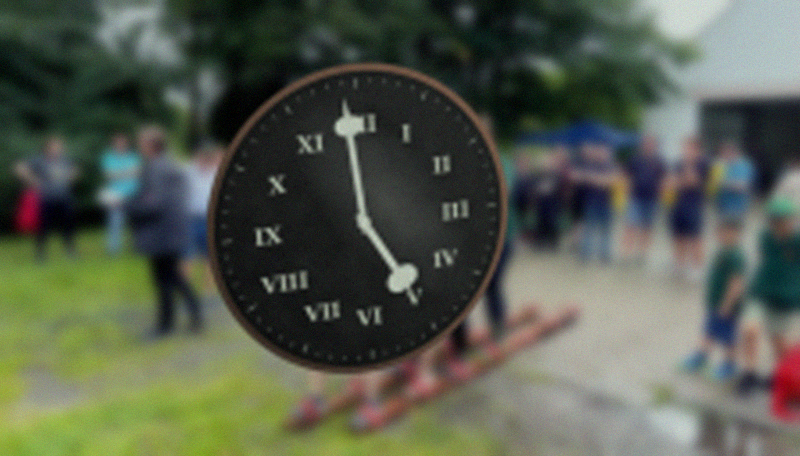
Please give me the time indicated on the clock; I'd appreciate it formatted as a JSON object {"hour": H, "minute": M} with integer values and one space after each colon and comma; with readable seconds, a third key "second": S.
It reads {"hour": 4, "minute": 59}
